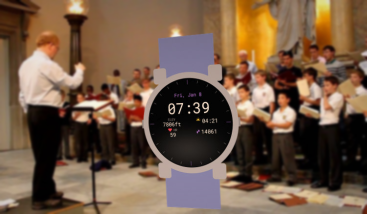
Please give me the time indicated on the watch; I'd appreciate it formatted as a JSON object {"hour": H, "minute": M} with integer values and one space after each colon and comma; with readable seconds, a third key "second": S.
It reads {"hour": 7, "minute": 39}
